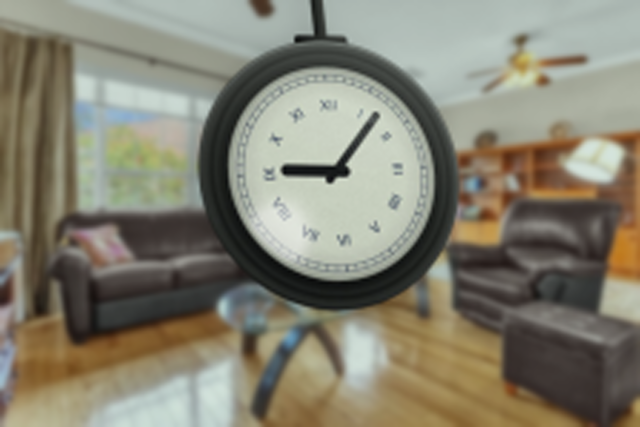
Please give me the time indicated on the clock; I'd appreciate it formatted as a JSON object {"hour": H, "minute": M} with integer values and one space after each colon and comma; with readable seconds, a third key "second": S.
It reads {"hour": 9, "minute": 7}
